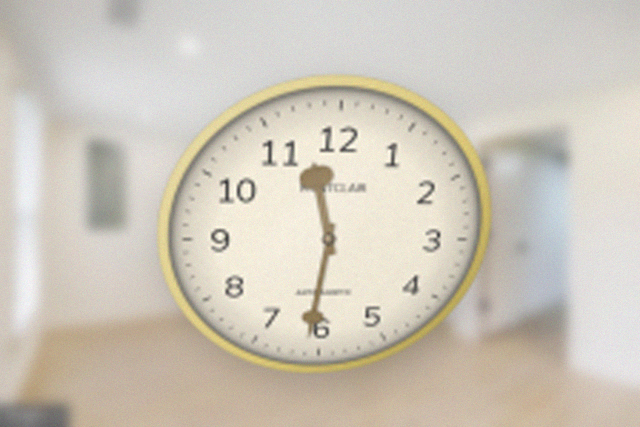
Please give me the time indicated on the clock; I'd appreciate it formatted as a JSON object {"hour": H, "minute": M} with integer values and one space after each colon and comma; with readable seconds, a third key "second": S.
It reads {"hour": 11, "minute": 31}
